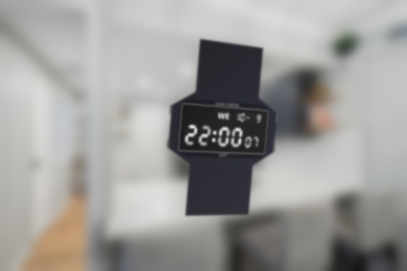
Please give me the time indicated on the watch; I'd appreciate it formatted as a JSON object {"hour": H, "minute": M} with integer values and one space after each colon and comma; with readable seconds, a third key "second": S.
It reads {"hour": 22, "minute": 0}
